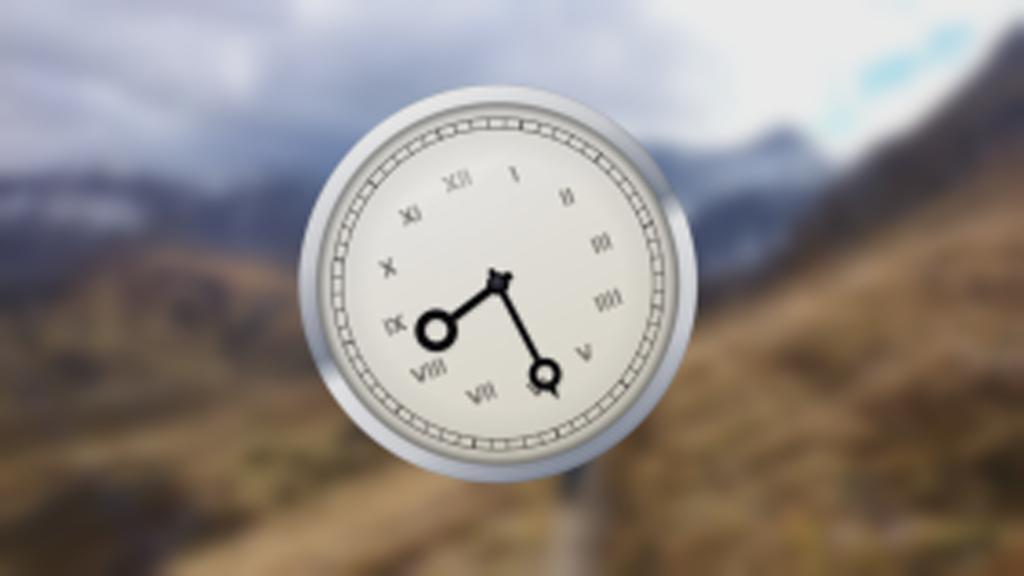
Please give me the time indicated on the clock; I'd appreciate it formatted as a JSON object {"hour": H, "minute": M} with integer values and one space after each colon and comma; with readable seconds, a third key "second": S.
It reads {"hour": 8, "minute": 29}
